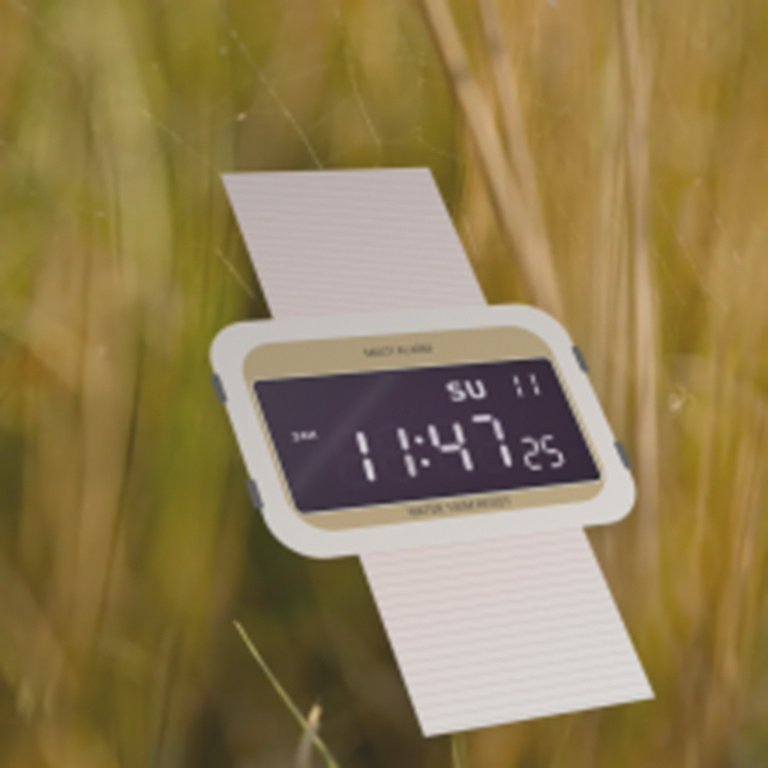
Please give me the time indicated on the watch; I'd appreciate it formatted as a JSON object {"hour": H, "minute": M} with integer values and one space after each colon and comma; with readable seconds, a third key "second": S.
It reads {"hour": 11, "minute": 47, "second": 25}
